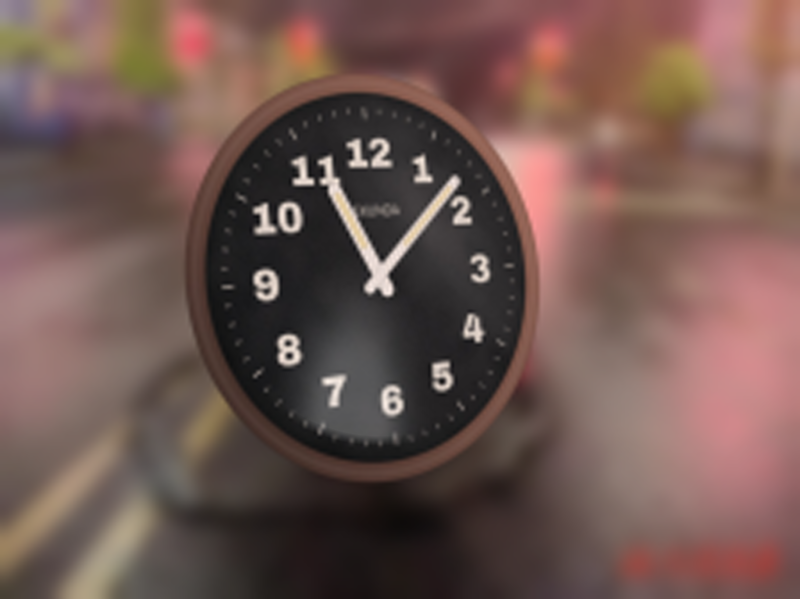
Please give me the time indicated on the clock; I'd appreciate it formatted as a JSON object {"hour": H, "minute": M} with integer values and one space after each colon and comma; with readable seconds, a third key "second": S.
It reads {"hour": 11, "minute": 8}
